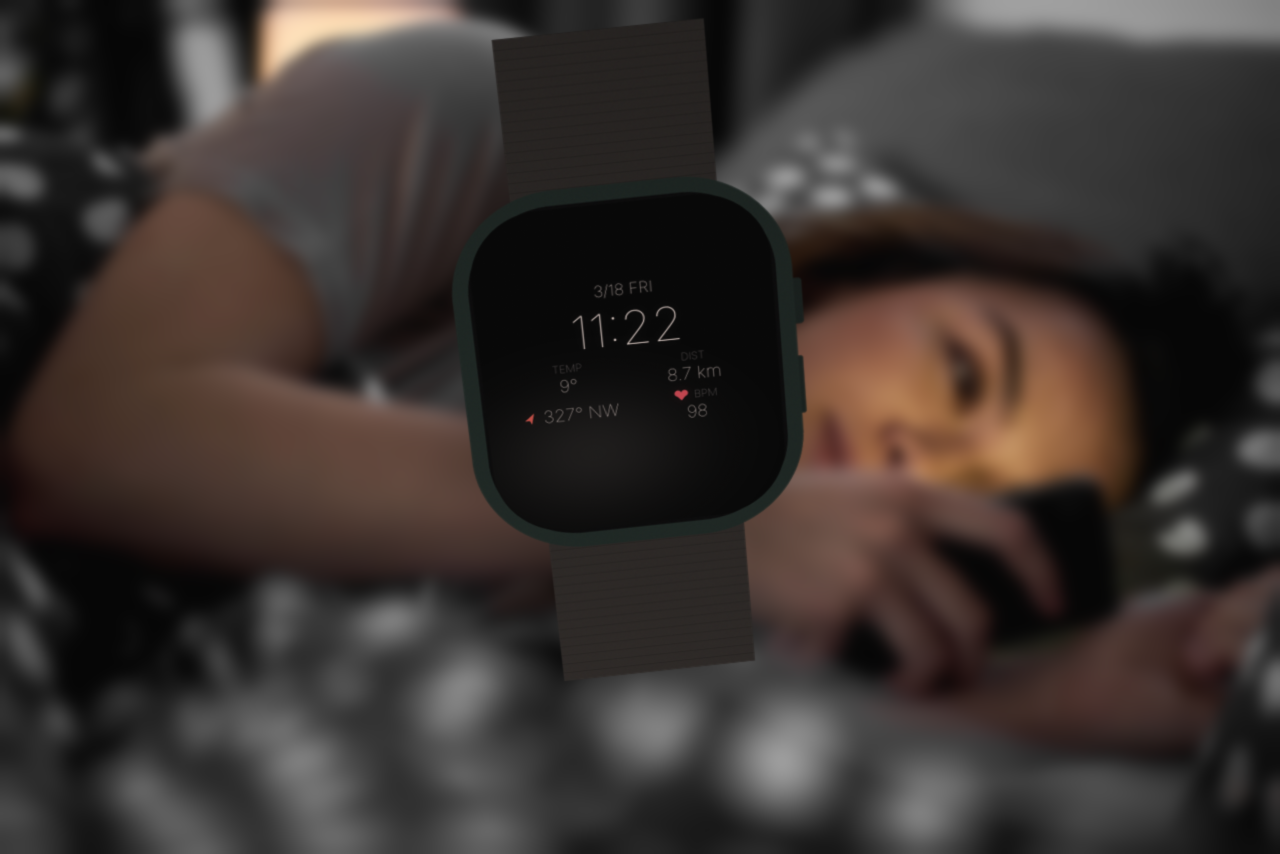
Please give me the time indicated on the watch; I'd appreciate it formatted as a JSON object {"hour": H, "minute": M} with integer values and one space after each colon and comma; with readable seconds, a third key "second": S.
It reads {"hour": 11, "minute": 22}
